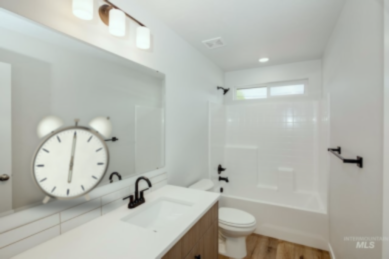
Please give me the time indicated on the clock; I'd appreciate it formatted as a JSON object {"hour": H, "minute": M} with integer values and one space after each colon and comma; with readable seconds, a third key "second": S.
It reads {"hour": 6, "minute": 0}
